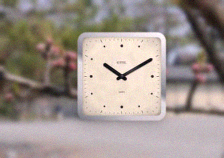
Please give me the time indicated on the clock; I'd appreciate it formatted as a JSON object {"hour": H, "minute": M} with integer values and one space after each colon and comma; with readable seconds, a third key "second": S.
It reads {"hour": 10, "minute": 10}
